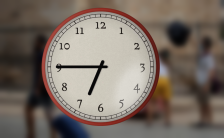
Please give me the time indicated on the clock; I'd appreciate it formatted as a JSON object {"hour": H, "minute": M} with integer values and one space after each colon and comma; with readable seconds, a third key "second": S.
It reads {"hour": 6, "minute": 45}
